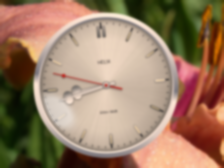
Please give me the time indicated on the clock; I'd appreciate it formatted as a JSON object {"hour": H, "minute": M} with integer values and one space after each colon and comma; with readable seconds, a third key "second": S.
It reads {"hour": 8, "minute": 42, "second": 48}
